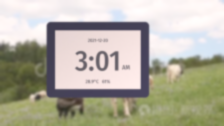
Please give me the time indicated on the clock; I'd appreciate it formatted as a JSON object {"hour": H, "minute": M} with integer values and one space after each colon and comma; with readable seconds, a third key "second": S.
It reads {"hour": 3, "minute": 1}
